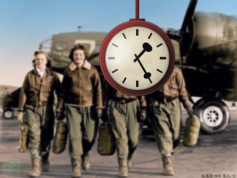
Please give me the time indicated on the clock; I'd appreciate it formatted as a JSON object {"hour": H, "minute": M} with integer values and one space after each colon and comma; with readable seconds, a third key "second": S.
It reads {"hour": 1, "minute": 25}
